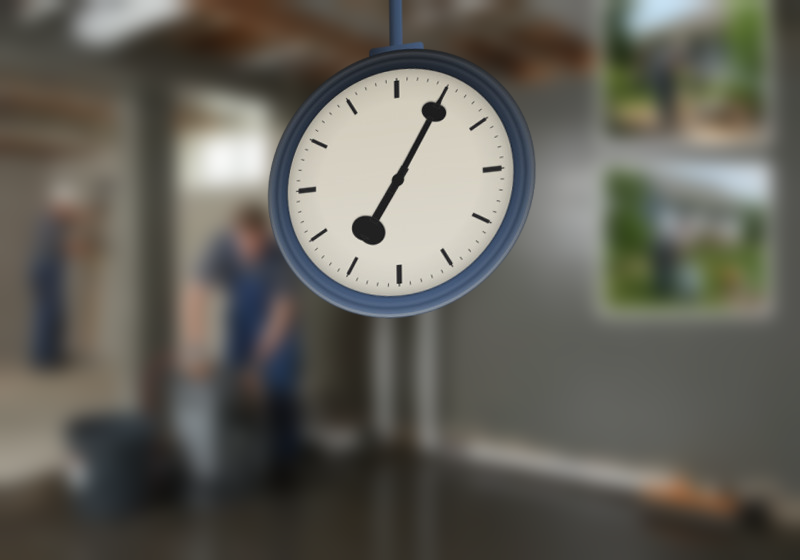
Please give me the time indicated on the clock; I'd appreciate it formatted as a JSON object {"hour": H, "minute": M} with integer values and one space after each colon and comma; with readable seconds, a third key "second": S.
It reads {"hour": 7, "minute": 5}
